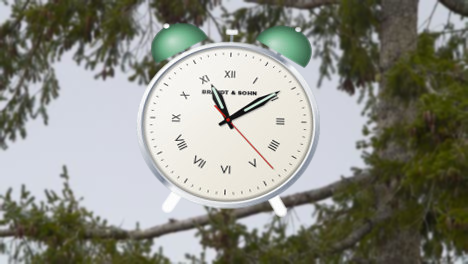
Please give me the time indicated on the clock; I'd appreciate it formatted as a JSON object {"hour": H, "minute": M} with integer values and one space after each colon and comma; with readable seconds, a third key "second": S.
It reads {"hour": 11, "minute": 9, "second": 23}
